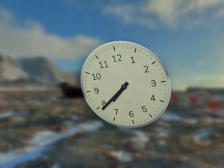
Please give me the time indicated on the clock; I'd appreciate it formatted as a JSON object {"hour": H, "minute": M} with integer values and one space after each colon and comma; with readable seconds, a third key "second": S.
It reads {"hour": 7, "minute": 39}
